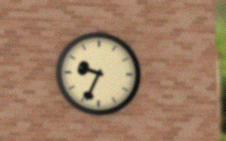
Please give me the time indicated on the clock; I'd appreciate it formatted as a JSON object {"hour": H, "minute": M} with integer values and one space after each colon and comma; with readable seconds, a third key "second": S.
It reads {"hour": 9, "minute": 34}
